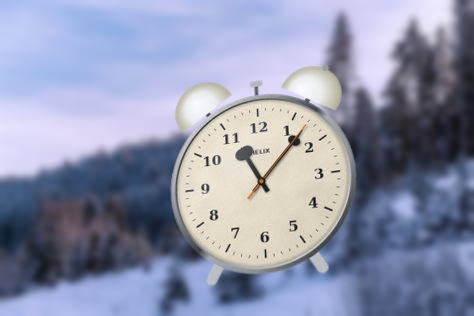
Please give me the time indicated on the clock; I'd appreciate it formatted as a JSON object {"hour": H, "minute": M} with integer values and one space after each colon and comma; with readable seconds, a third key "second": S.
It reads {"hour": 11, "minute": 7, "second": 7}
